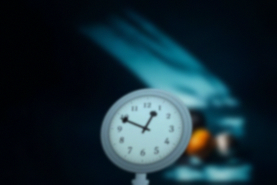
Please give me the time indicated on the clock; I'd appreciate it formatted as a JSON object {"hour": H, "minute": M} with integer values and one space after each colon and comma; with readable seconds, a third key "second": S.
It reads {"hour": 12, "minute": 49}
